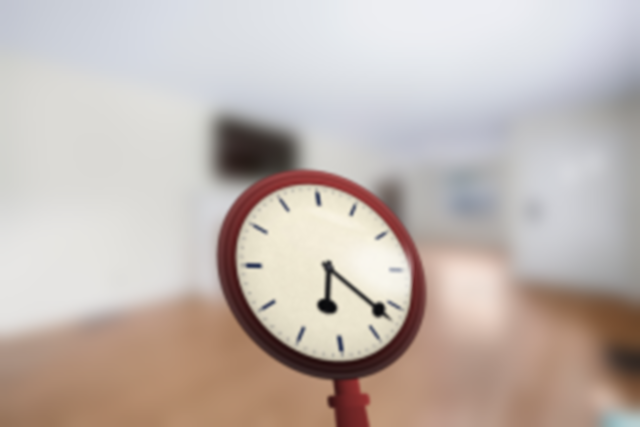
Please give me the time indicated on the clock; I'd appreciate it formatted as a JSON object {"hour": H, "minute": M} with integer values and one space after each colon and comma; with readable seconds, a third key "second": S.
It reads {"hour": 6, "minute": 22}
